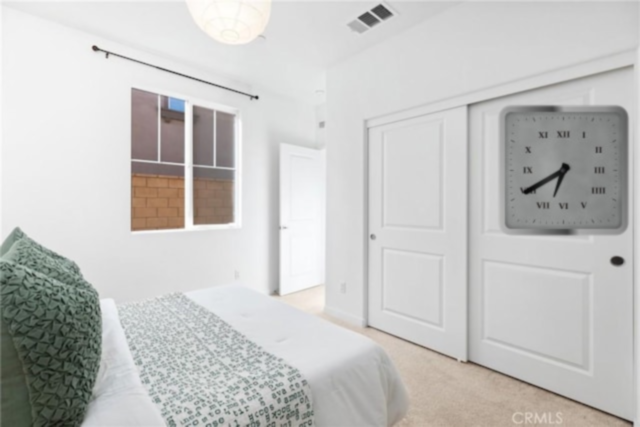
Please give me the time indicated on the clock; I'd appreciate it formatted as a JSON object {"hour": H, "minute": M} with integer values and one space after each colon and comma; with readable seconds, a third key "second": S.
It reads {"hour": 6, "minute": 40}
